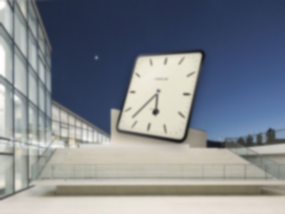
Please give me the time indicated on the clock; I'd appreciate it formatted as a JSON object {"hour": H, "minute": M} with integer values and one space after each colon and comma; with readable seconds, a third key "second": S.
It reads {"hour": 5, "minute": 37}
